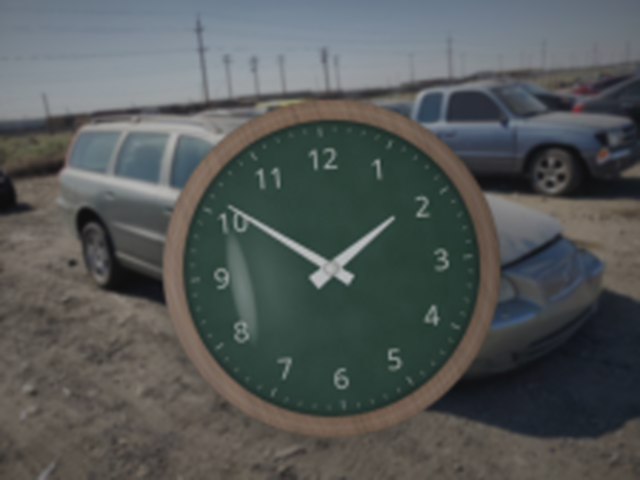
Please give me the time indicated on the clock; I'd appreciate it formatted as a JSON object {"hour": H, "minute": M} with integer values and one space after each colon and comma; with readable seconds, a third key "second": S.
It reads {"hour": 1, "minute": 51}
